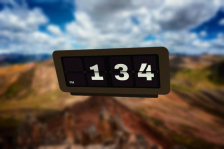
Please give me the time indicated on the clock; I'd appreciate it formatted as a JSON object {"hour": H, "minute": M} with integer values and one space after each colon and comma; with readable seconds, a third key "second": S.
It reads {"hour": 1, "minute": 34}
